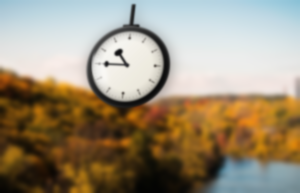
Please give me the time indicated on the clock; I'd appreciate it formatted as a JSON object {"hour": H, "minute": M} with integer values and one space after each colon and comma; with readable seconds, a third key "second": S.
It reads {"hour": 10, "minute": 45}
